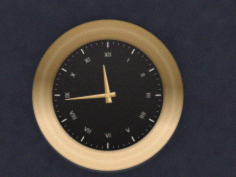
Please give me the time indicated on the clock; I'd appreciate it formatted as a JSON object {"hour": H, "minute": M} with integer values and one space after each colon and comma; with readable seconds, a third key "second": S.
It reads {"hour": 11, "minute": 44}
